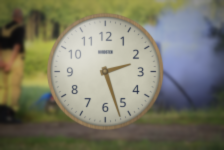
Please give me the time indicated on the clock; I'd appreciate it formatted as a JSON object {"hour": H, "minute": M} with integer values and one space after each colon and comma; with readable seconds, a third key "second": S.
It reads {"hour": 2, "minute": 27}
